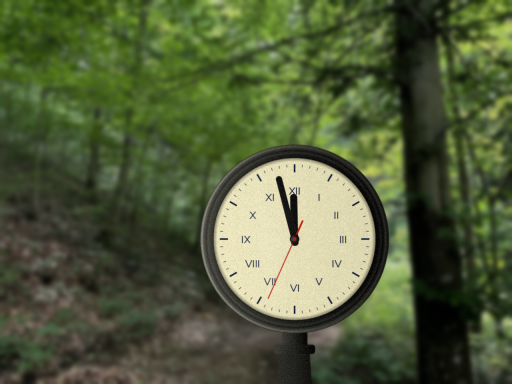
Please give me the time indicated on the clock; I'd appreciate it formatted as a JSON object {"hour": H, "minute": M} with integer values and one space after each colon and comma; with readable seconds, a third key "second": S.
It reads {"hour": 11, "minute": 57, "second": 34}
